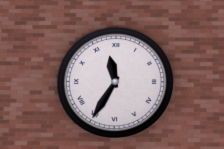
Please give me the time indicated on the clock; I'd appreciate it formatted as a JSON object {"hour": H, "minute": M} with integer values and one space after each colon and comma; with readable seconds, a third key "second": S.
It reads {"hour": 11, "minute": 35}
